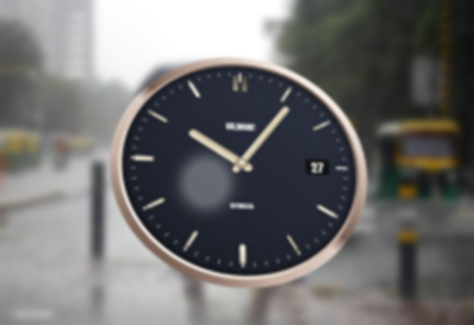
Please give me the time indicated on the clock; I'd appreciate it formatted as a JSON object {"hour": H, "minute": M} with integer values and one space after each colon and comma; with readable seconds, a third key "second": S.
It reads {"hour": 10, "minute": 6}
